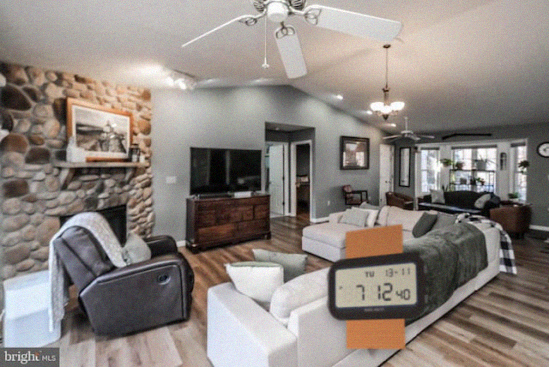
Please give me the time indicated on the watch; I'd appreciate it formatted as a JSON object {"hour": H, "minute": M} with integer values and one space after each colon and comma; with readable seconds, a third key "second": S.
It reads {"hour": 7, "minute": 12, "second": 40}
